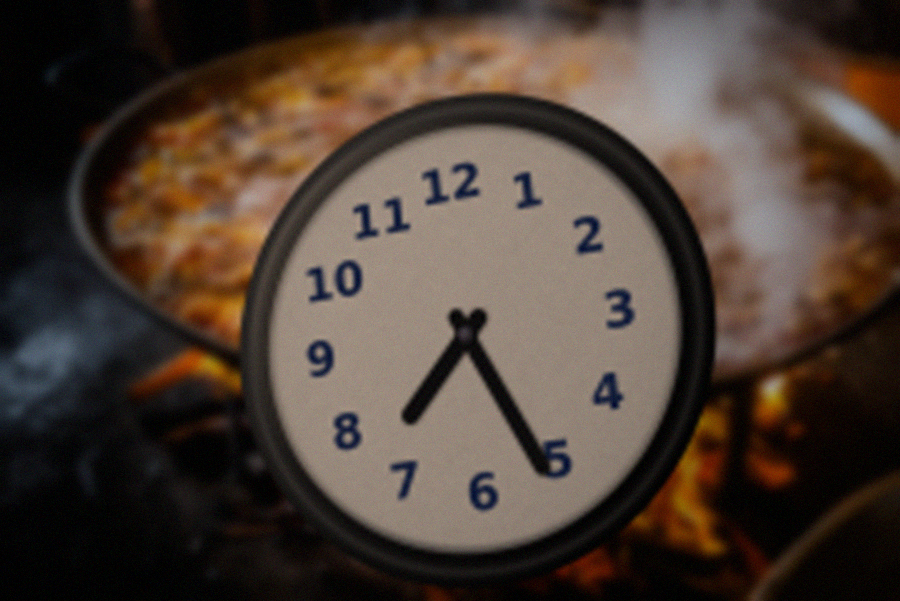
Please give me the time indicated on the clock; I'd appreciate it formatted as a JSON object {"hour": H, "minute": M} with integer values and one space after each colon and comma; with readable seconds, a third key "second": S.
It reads {"hour": 7, "minute": 26}
